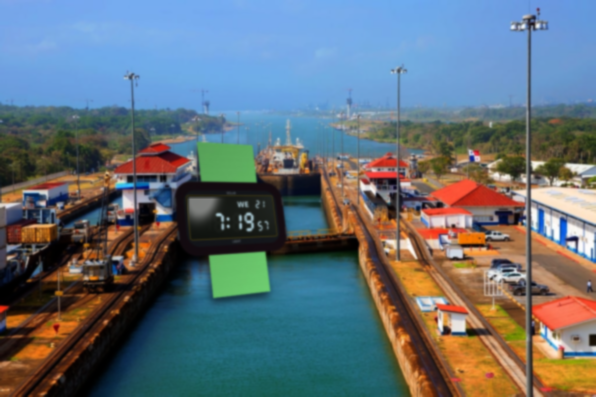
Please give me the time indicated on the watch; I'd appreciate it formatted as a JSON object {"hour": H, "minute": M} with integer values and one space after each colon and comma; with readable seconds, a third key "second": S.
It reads {"hour": 7, "minute": 19}
